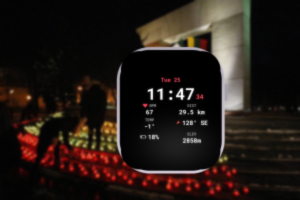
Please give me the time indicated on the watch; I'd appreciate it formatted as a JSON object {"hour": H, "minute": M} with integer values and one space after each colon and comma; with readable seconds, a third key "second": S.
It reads {"hour": 11, "minute": 47}
